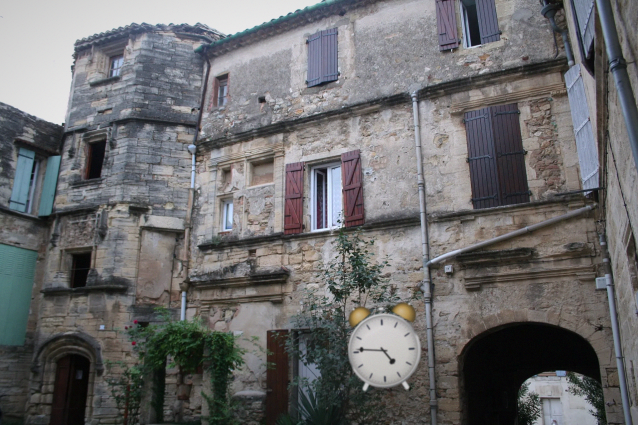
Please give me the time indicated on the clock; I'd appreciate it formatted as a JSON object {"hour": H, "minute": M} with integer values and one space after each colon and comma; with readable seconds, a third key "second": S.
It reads {"hour": 4, "minute": 46}
